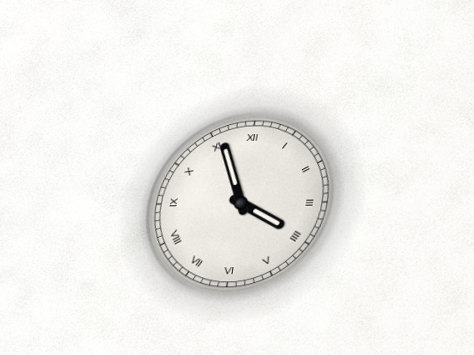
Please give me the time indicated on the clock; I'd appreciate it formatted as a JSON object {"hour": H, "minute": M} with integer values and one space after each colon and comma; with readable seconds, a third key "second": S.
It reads {"hour": 3, "minute": 56}
